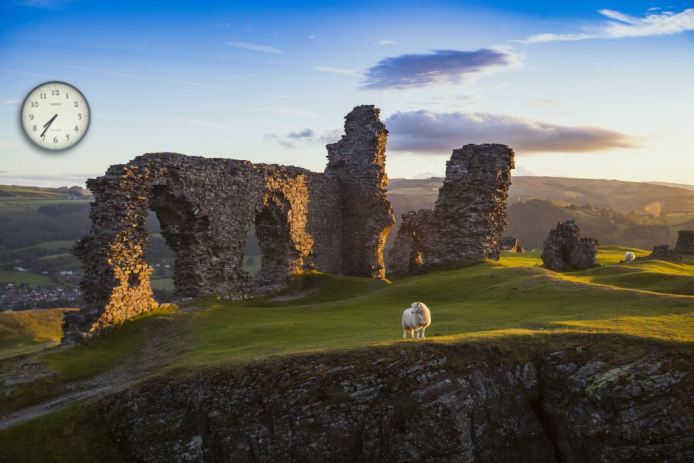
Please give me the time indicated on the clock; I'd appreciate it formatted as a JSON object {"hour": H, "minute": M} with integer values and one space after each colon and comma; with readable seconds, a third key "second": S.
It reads {"hour": 7, "minute": 36}
